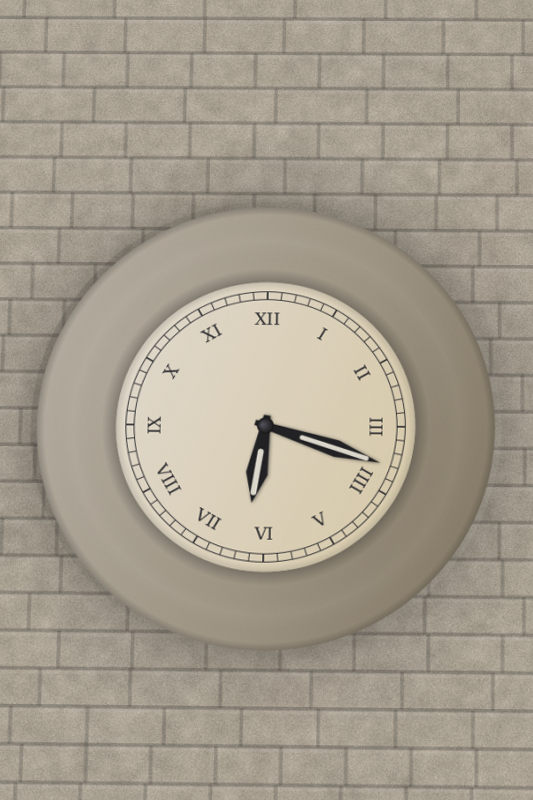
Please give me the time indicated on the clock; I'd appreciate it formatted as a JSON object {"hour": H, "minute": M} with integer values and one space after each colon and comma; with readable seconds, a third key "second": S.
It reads {"hour": 6, "minute": 18}
